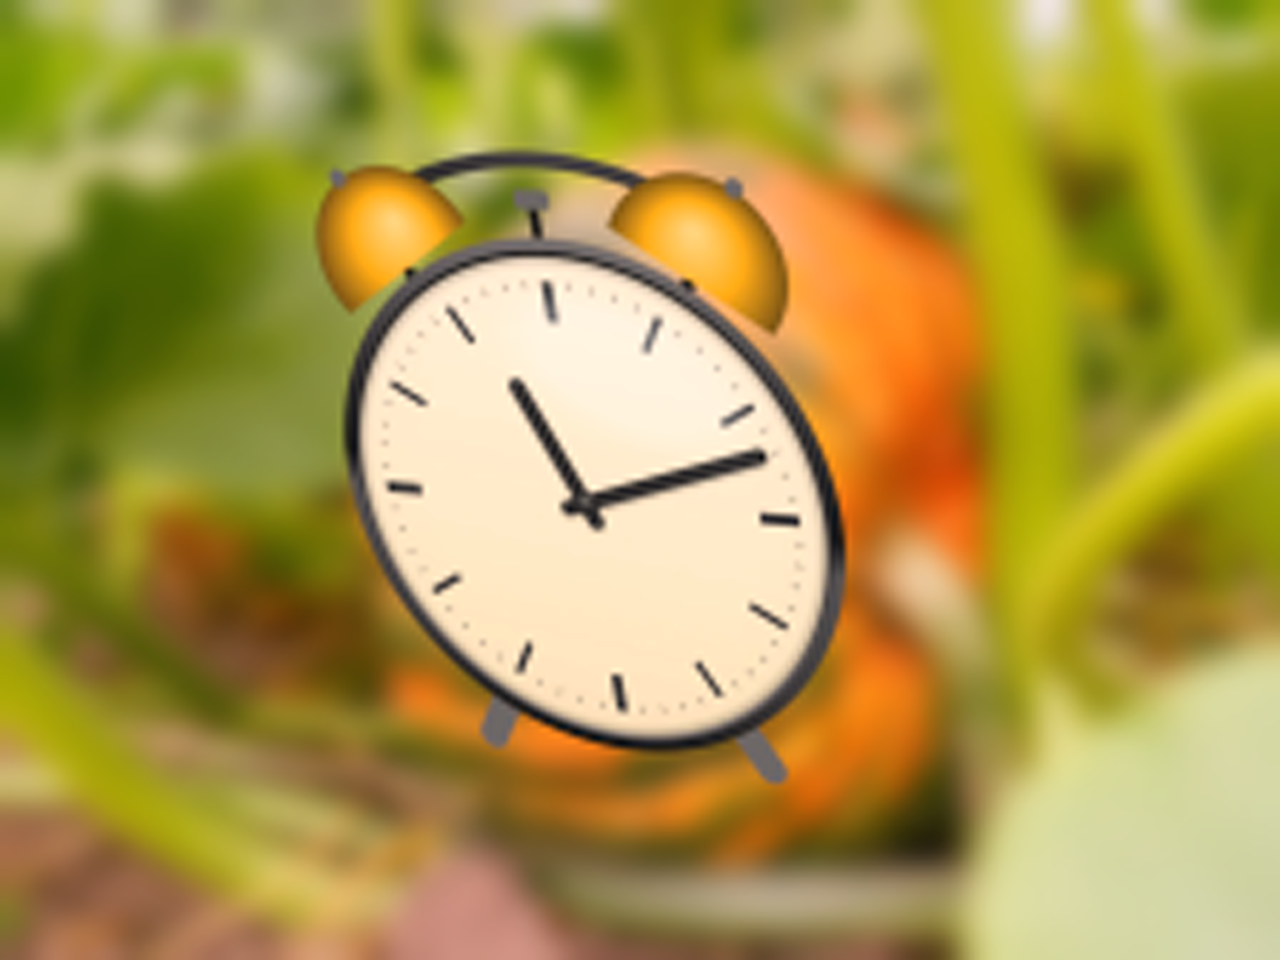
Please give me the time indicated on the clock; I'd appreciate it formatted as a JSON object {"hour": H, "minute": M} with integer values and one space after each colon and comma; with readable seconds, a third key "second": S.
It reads {"hour": 11, "minute": 12}
